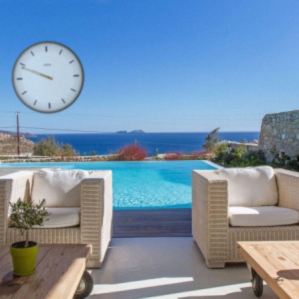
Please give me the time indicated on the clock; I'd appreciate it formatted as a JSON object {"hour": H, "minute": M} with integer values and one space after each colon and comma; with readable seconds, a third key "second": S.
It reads {"hour": 9, "minute": 49}
